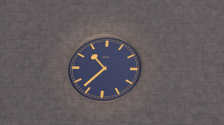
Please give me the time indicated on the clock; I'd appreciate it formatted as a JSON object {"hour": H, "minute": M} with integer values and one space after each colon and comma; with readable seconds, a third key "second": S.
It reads {"hour": 10, "minute": 37}
